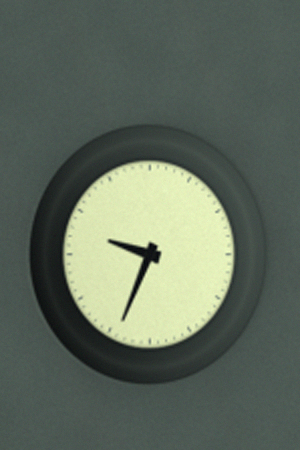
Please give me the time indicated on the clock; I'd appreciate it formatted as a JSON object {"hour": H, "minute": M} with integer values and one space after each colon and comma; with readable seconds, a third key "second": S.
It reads {"hour": 9, "minute": 34}
